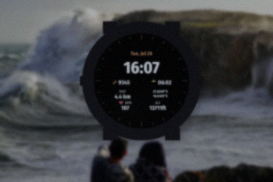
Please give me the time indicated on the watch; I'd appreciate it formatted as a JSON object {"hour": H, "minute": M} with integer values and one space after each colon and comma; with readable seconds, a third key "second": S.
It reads {"hour": 16, "minute": 7}
